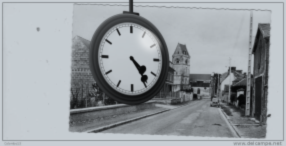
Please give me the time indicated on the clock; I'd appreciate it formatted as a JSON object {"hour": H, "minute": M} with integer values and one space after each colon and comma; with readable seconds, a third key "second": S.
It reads {"hour": 4, "minute": 24}
